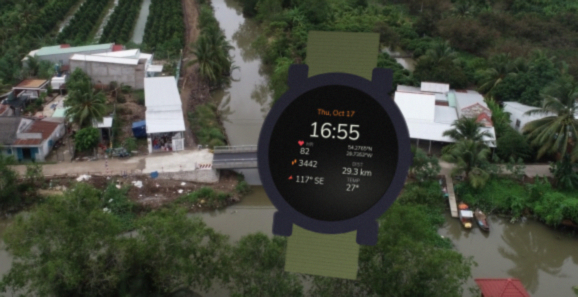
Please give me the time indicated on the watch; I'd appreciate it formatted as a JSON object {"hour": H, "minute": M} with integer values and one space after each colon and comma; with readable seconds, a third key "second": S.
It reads {"hour": 16, "minute": 55}
